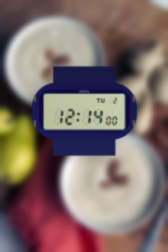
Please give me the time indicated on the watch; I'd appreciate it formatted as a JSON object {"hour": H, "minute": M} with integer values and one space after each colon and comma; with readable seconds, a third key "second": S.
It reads {"hour": 12, "minute": 14}
